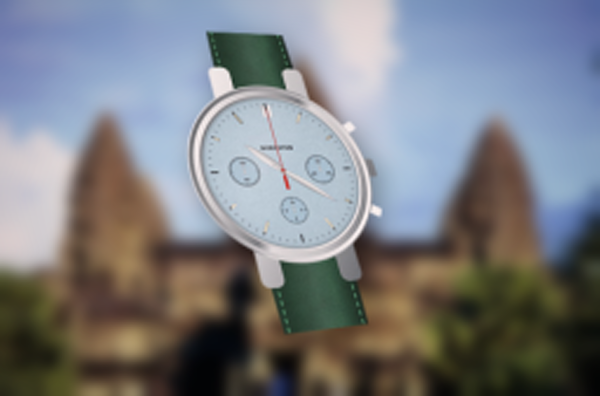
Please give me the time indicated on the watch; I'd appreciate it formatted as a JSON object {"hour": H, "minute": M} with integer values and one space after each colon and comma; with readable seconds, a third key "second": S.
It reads {"hour": 10, "minute": 21}
